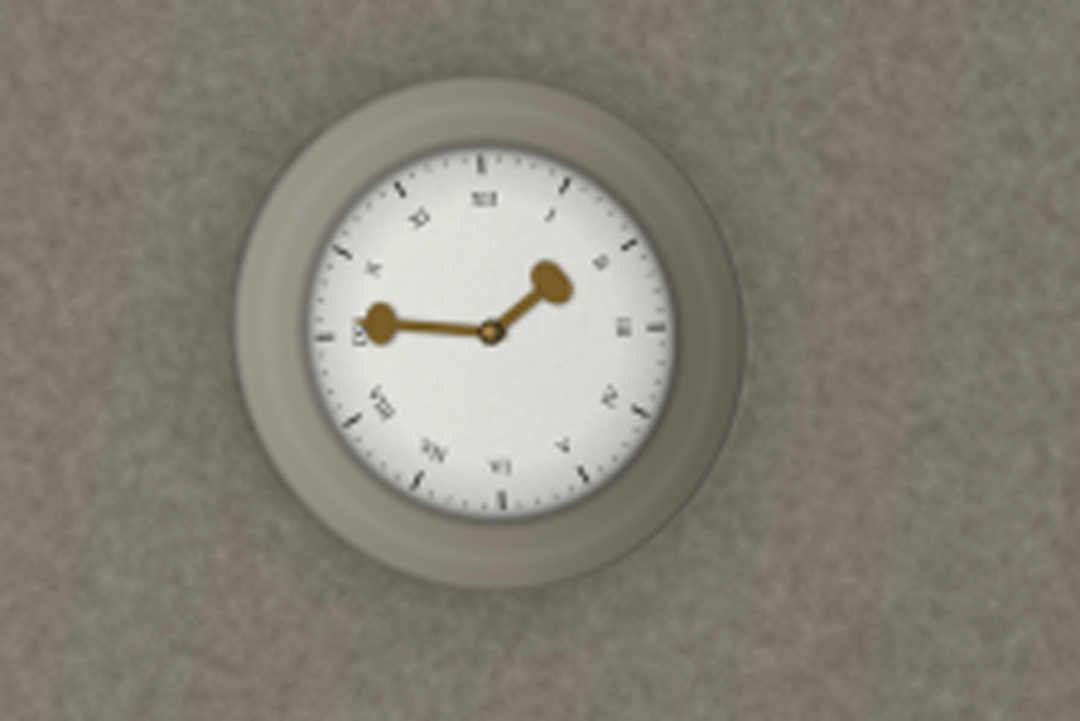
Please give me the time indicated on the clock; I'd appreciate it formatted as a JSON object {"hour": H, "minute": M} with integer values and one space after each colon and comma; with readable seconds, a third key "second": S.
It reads {"hour": 1, "minute": 46}
